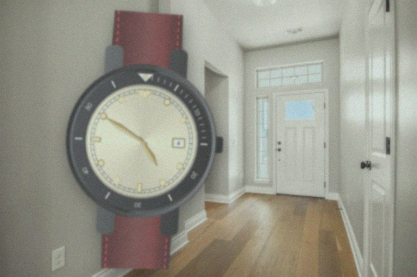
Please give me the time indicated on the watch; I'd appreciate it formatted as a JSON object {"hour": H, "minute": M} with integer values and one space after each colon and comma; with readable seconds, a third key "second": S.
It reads {"hour": 4, "minute": 50}
